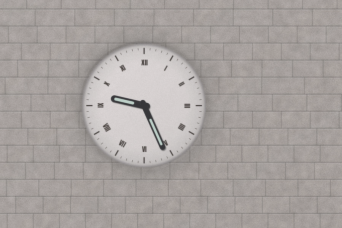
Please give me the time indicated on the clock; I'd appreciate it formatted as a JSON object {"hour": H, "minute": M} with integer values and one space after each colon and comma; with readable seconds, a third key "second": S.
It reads {"hour": 9, "minute": 26}
